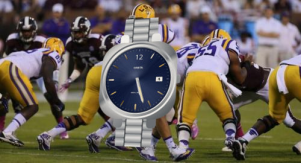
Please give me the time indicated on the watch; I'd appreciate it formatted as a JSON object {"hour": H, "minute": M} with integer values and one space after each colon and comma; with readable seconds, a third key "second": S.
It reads {"hour": 5, "minute": 27}
